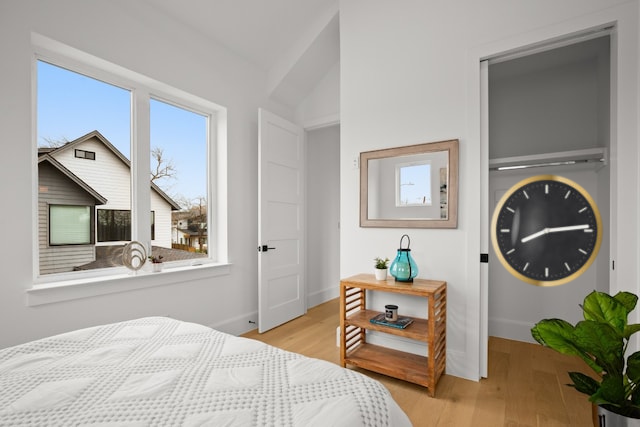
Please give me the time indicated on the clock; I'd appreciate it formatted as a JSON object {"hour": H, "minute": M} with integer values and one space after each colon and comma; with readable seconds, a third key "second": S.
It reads {"hour": 8, "minute": 14}
